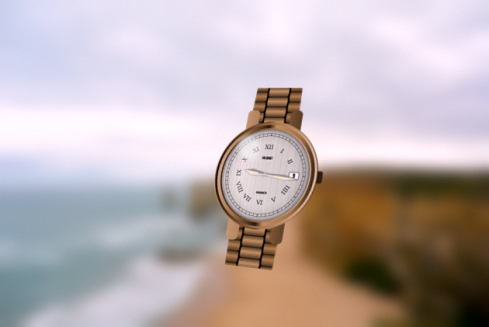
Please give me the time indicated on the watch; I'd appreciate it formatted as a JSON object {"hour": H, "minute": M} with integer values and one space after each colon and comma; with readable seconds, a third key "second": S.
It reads {"hour": 9, "minute": 16}
